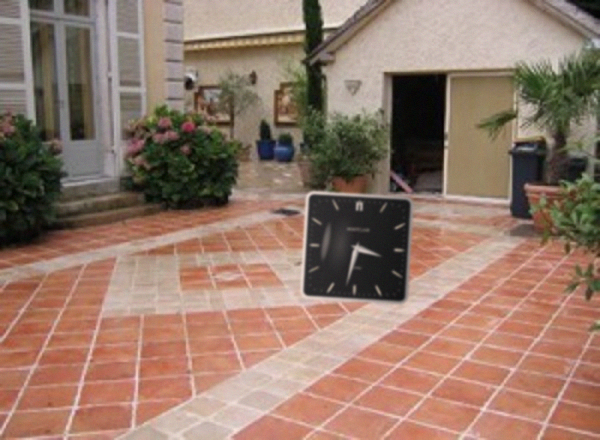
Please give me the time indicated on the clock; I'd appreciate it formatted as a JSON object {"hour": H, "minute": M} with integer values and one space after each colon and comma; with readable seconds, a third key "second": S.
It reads {"hour": 3, "minute": 32}
